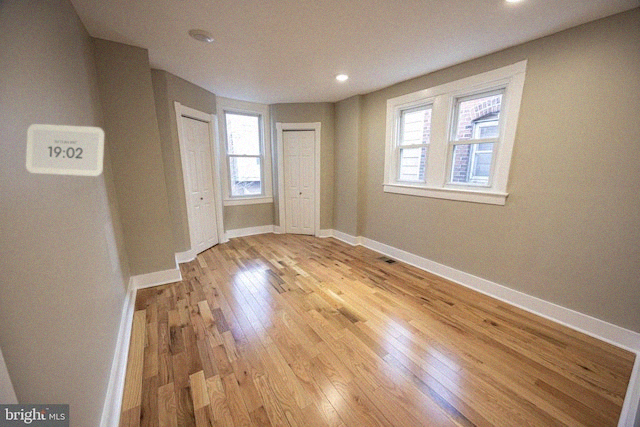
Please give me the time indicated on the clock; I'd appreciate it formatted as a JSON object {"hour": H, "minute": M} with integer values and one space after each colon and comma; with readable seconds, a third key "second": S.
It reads {"hour": 19, "minute": 2}
